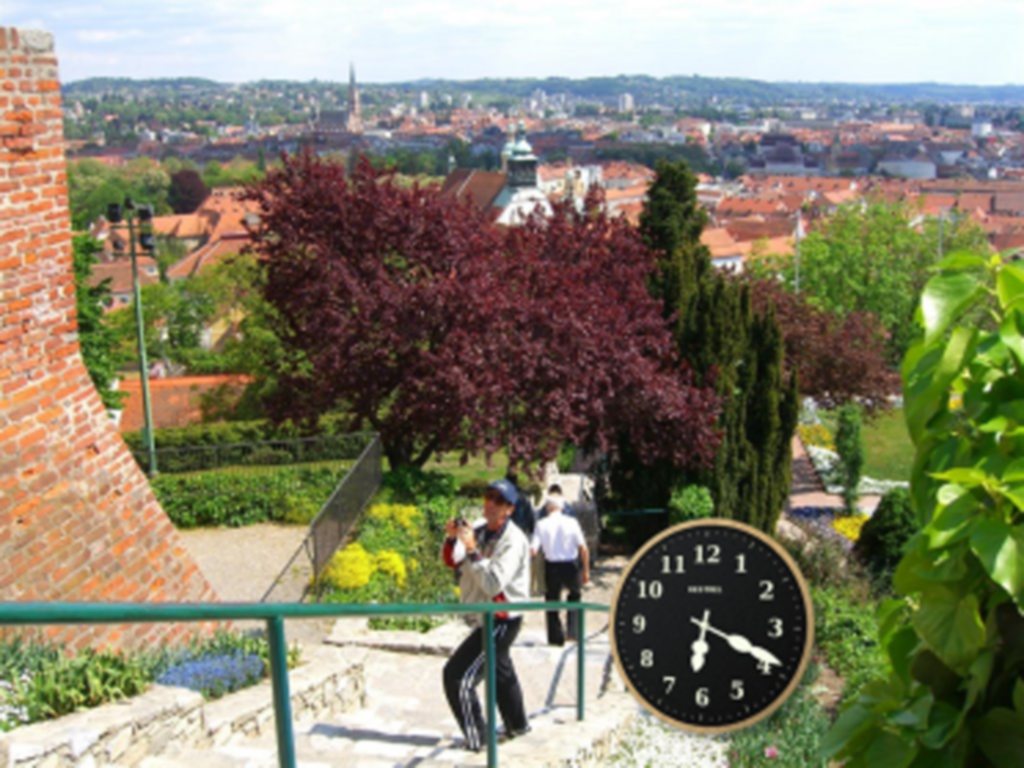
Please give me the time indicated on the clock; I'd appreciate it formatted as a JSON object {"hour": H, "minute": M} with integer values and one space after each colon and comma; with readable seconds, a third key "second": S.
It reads {"hour": 6, "minute": 19}
